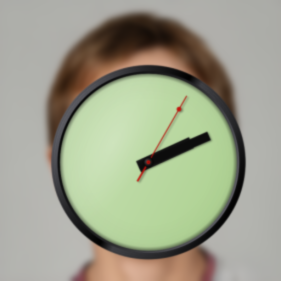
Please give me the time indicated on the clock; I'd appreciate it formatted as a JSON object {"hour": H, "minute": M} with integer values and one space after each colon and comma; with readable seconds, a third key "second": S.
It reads {"hour": 2, "minute": 11, "second": 5}
